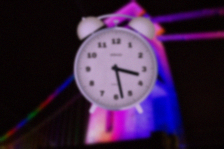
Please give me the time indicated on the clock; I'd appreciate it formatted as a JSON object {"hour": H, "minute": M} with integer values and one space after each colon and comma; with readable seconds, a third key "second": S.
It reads {"hour": 3, "minute": 28}
